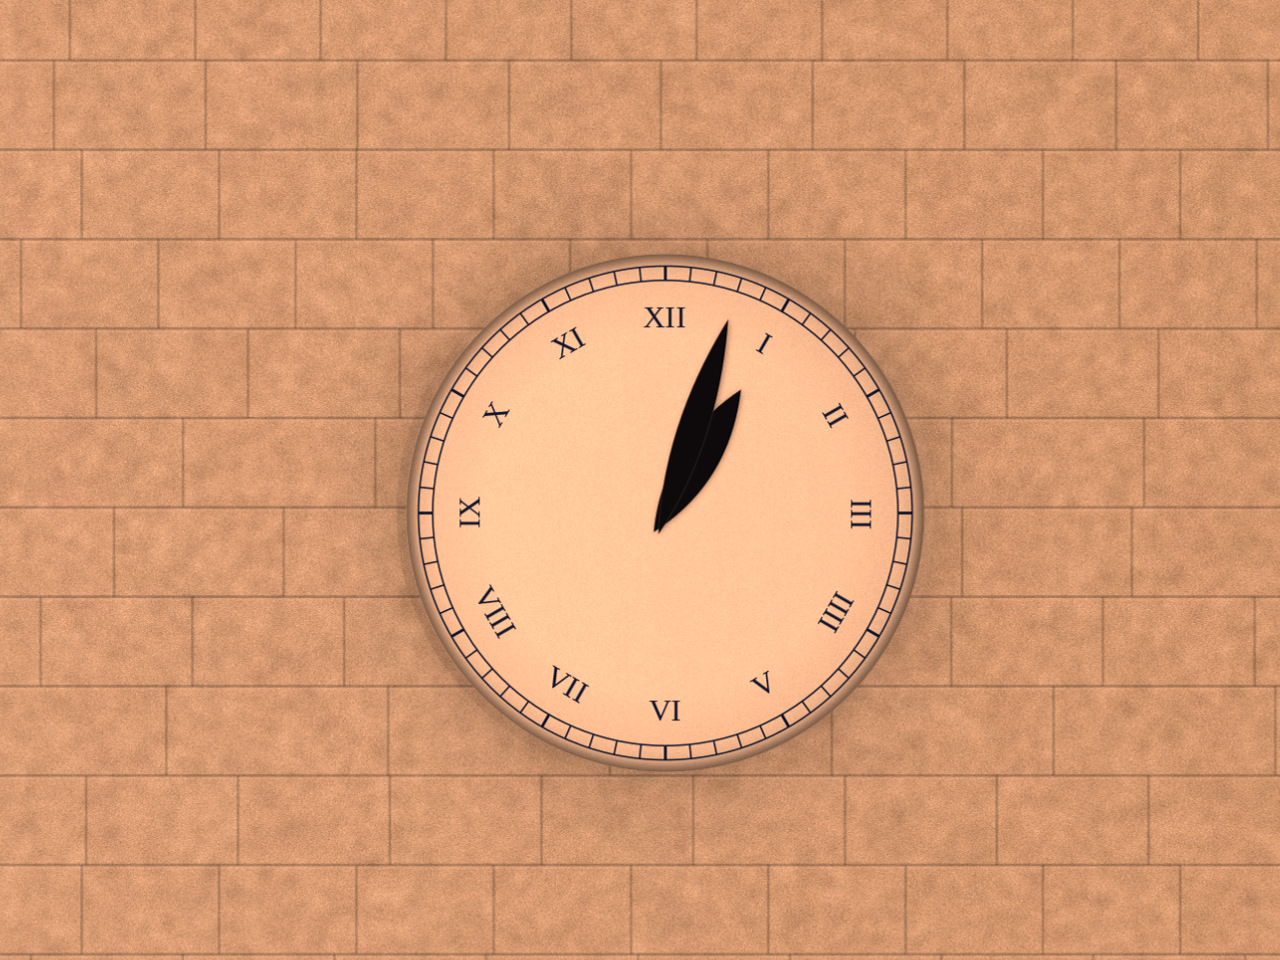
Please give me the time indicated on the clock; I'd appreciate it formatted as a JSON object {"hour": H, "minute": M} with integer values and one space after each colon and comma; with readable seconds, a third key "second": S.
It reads {"hour": 1, "minute": 3}
